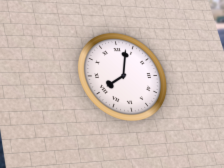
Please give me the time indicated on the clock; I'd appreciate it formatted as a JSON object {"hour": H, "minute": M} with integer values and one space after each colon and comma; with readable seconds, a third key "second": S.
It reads {"hour": 8, "minute": 3}
